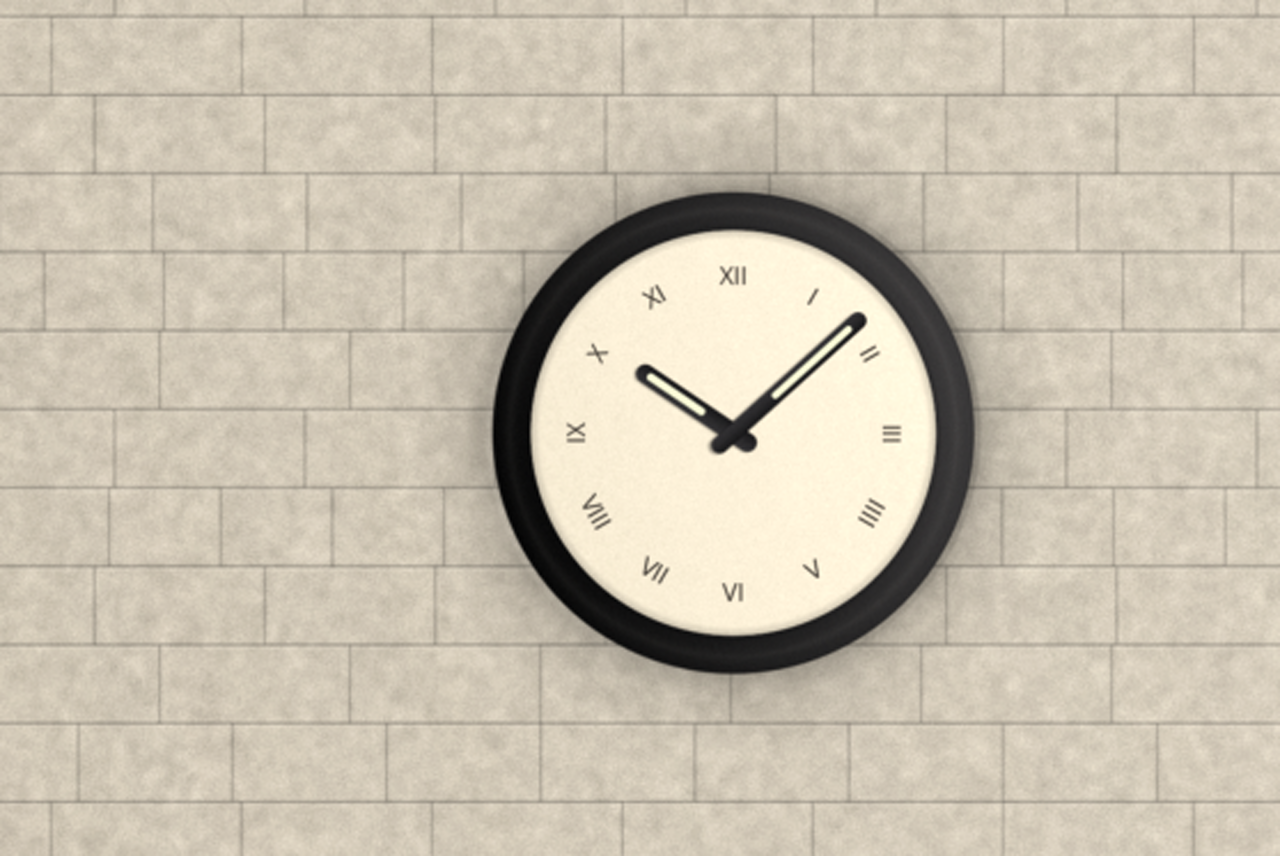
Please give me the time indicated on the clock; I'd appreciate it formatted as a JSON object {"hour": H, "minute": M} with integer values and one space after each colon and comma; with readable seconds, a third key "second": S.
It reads {"hour": 10, "minute": 8}
